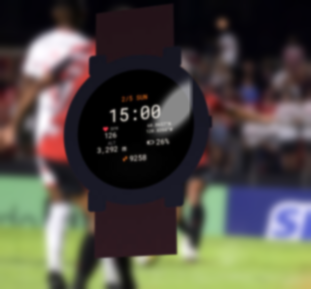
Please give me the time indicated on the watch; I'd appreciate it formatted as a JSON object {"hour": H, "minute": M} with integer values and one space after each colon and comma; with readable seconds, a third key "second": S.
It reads {"hour": 15, "minute": 0}
